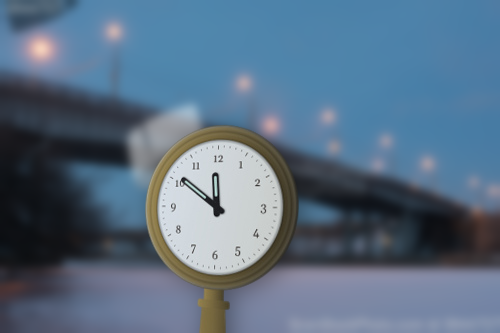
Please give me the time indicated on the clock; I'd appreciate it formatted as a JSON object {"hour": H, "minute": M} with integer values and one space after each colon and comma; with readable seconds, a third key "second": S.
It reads {"hour": 11, "minute": 51}
